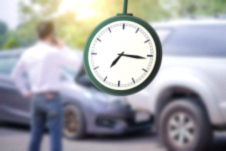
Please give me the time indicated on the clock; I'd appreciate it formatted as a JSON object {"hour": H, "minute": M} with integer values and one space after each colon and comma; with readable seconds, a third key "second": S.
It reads {"hour": 7, "minute": 16}
